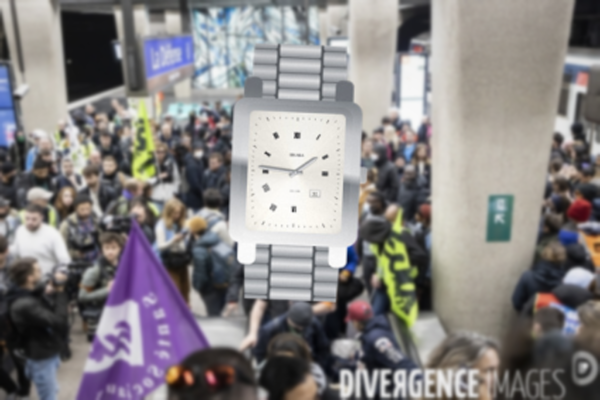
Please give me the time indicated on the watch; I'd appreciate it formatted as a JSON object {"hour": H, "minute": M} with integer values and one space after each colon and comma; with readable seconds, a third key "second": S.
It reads {"hour": 1, "minute": 46}
